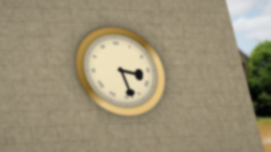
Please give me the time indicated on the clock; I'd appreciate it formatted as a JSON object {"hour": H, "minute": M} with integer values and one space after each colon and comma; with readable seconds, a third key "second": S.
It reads {"hour": 3, "minute": 28}
